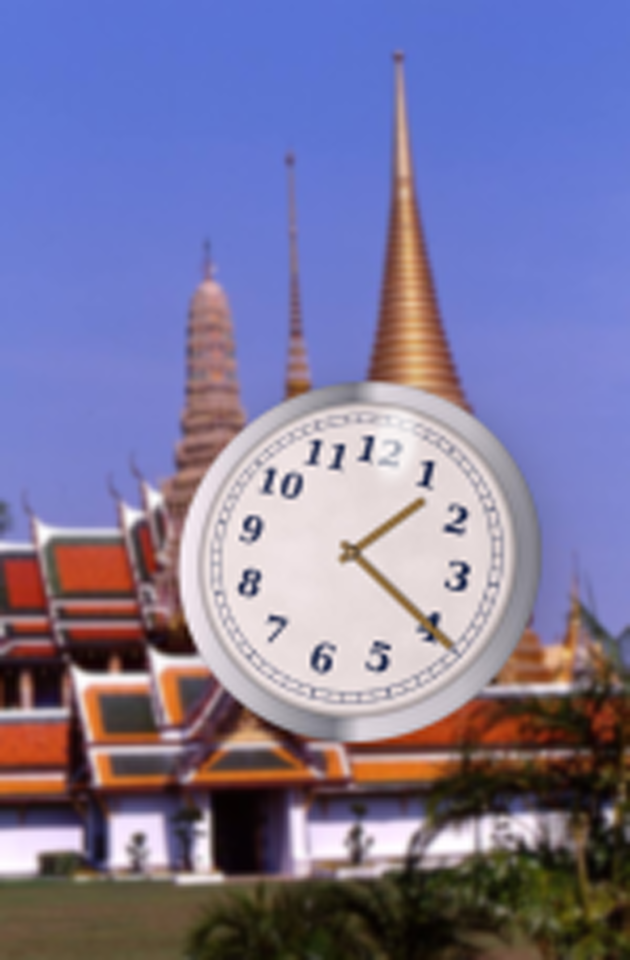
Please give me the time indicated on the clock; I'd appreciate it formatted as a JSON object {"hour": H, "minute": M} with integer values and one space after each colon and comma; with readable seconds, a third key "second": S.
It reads {"hour": 1, "minute": 20}
